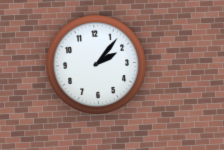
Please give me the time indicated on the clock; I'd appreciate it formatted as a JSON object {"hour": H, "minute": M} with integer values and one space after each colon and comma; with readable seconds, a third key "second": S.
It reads {"hour": 2, "minute": 7}
